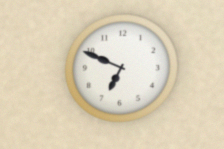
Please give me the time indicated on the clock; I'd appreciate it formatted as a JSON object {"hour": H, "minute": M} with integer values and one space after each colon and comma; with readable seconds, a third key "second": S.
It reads {"hour": 6, "minute": 49}
